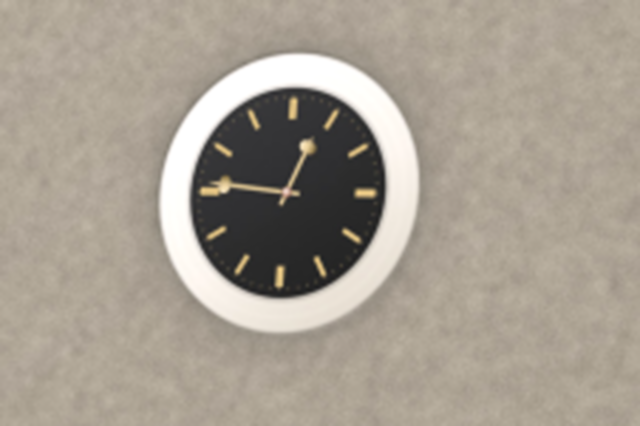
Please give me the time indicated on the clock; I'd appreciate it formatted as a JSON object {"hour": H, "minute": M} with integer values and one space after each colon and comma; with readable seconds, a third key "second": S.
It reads {"hour": 12, "minute": 46}
